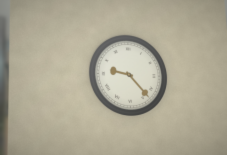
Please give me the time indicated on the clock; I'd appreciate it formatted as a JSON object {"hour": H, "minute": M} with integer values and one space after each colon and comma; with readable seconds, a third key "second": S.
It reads {"hour": 9, "minute": 23}
